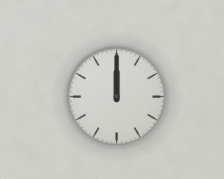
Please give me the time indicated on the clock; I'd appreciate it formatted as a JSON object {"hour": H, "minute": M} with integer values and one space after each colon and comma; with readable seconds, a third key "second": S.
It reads {"hour": 12, "minute": 0}
